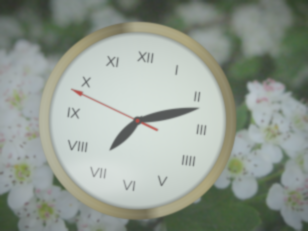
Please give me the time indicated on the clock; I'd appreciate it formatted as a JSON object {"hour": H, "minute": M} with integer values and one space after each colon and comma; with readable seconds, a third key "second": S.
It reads {"hour": 7, "minute": 11, "second": 48}
